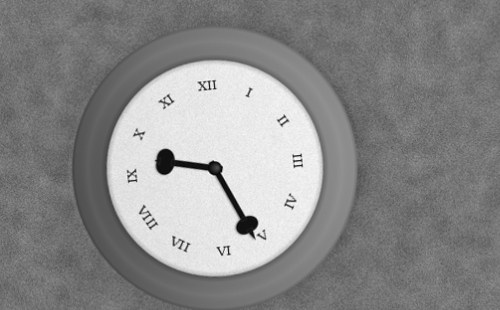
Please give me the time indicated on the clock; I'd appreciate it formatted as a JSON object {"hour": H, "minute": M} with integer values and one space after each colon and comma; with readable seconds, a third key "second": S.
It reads {"hour": 9, "minute": 26}
